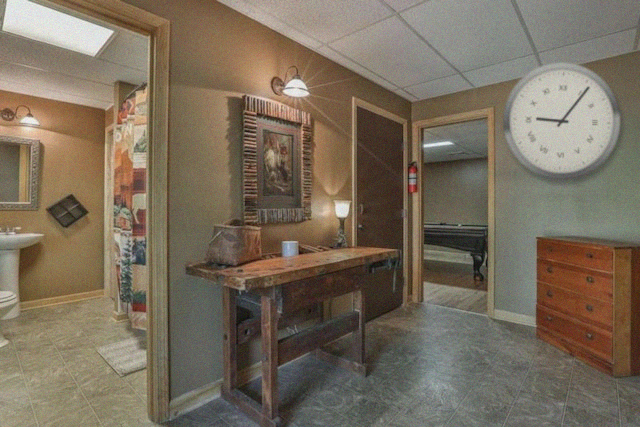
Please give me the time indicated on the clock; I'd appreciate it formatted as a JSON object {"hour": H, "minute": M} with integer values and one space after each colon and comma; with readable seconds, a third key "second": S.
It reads {"hour": 9, "minute": 6}
